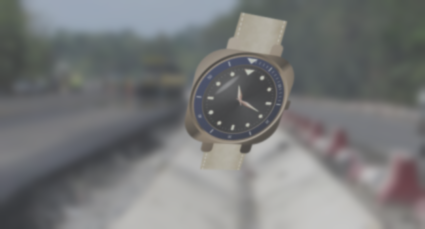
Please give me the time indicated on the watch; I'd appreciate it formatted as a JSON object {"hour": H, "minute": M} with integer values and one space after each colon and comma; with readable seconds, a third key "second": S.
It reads {"hour": 11, "minute": 19}
